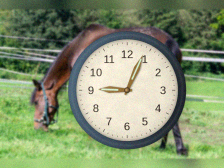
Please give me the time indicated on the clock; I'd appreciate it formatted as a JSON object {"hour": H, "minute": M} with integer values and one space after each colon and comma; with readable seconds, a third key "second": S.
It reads {"hour": 9, "minute": 4}
